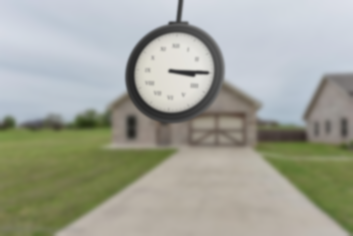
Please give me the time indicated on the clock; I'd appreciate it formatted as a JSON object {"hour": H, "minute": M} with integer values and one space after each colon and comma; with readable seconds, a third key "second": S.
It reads {"hour": 3, "minute": 15}
